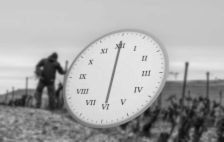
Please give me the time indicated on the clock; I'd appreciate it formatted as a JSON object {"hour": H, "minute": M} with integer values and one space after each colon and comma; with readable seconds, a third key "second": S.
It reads {"hour": 6, "minute": 0}
